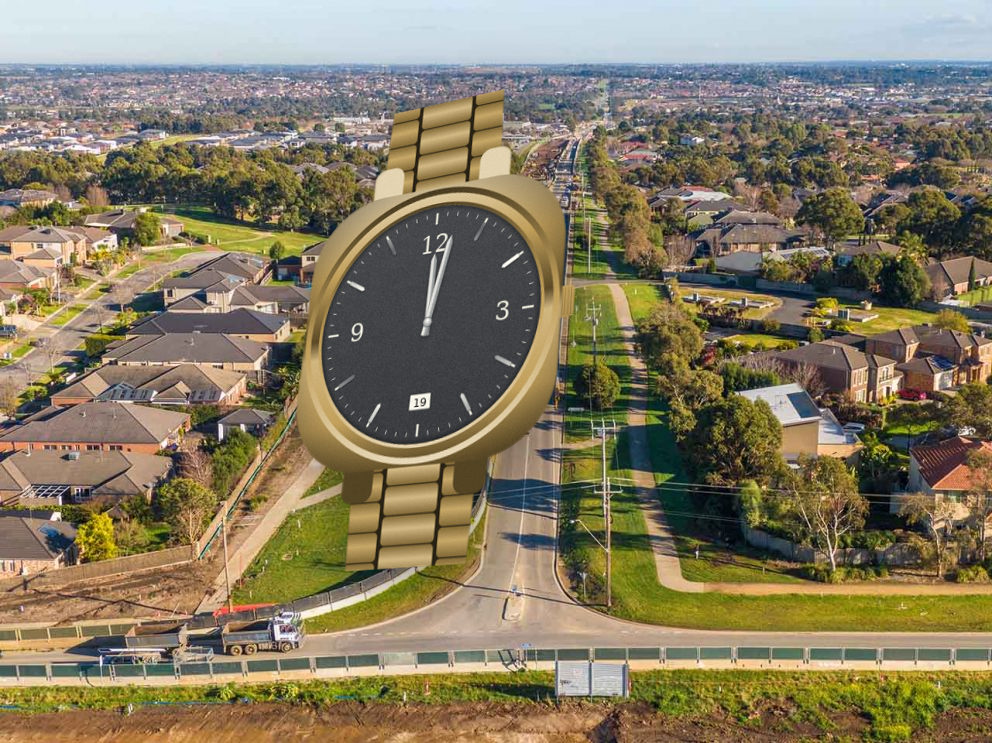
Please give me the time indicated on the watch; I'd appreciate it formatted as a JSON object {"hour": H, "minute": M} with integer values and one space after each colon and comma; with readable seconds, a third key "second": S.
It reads {"hour": 12, "minute": 2}
